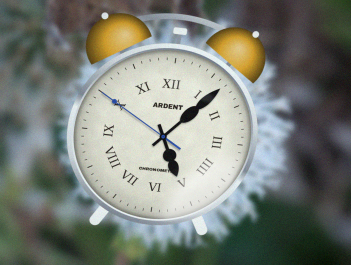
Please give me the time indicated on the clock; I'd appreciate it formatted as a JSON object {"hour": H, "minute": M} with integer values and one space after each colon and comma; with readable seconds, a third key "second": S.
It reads {"hour": 5, "minute": 6, "second": 50}
